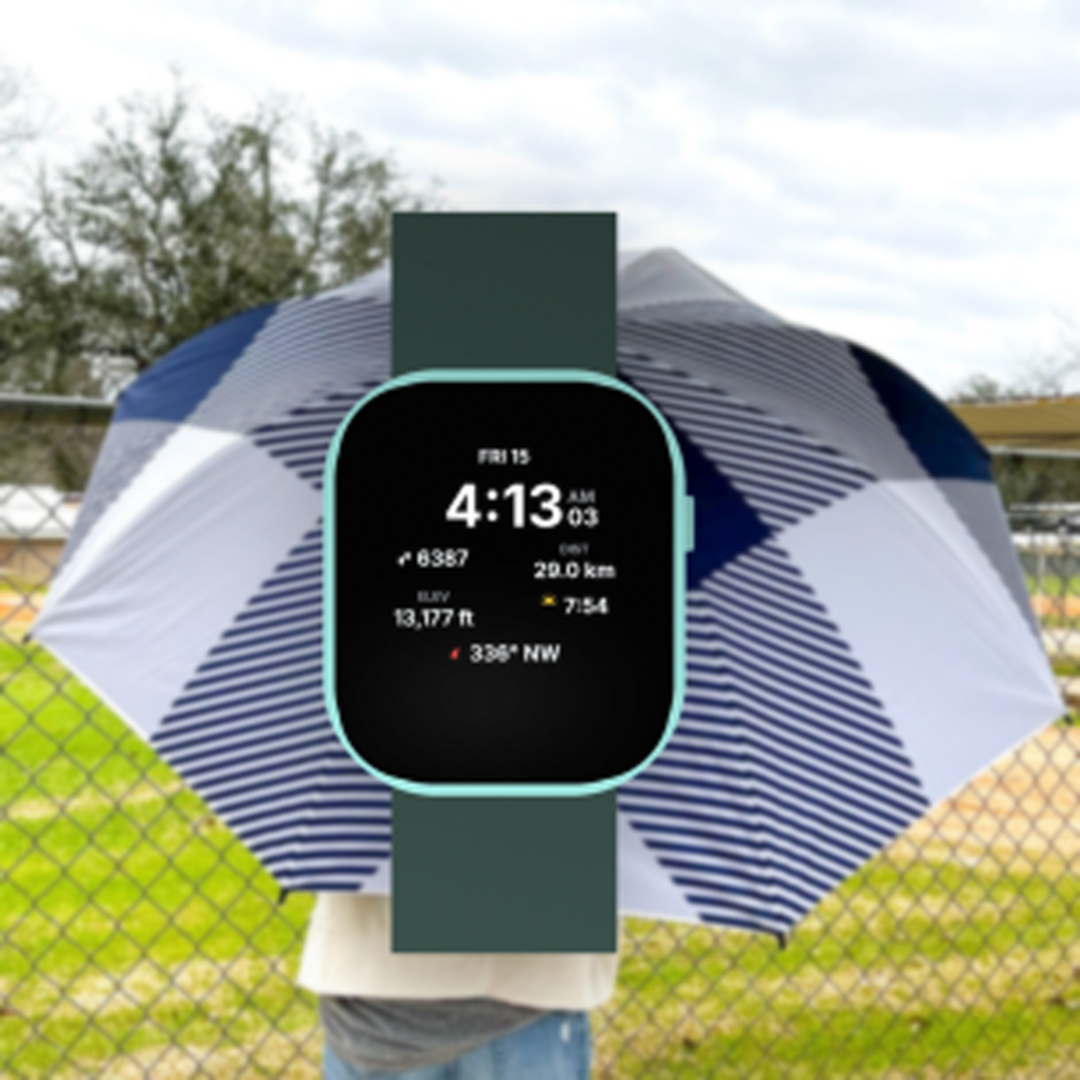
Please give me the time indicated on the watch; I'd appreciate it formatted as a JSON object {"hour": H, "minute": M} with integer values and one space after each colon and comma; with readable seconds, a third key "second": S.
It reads {"hour": 4, "minute": 13}
